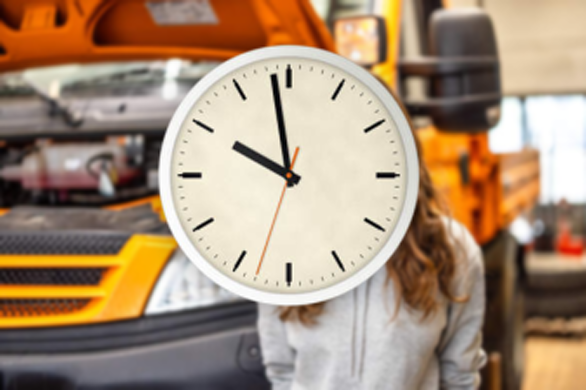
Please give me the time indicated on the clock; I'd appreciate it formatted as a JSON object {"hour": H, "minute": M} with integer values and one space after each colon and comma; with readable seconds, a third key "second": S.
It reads {"hour": 9, "minute": 58, "second": 33}
